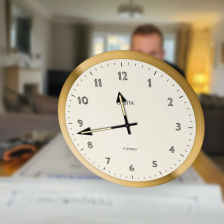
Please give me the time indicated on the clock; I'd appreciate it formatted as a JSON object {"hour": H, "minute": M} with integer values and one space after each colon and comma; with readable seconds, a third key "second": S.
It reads {"hour": 11, "minute": 43}
